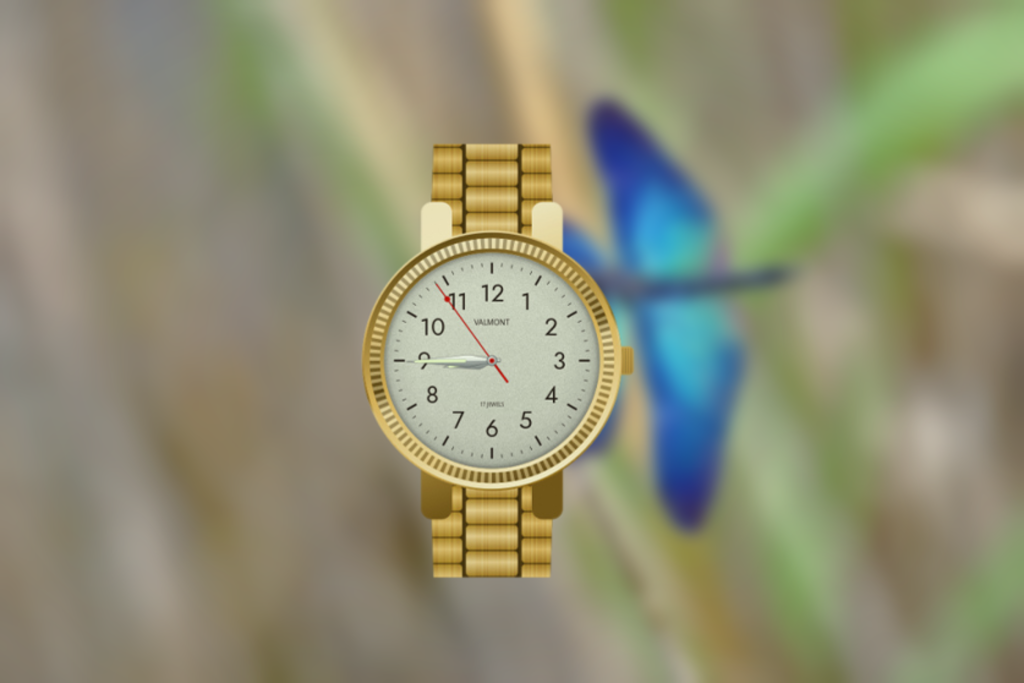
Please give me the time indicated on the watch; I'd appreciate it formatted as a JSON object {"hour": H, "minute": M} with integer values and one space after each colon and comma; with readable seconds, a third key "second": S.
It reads {"hour": 8, "minute": 44, "second": 54}
